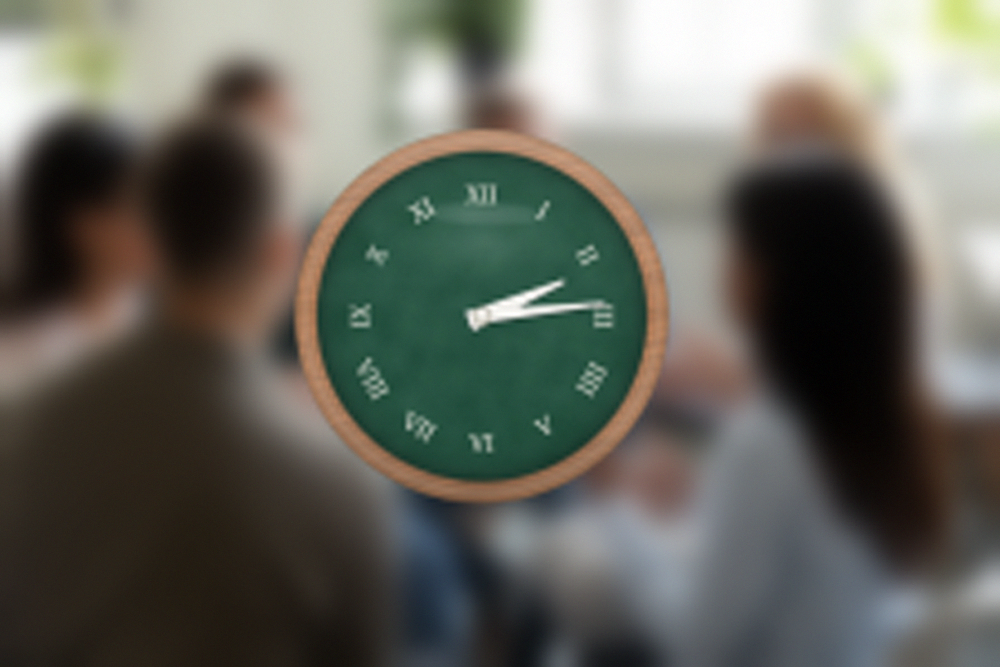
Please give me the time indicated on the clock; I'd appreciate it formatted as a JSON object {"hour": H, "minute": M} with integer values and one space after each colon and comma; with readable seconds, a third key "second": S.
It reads {"hour": 2, "minute": 14}
